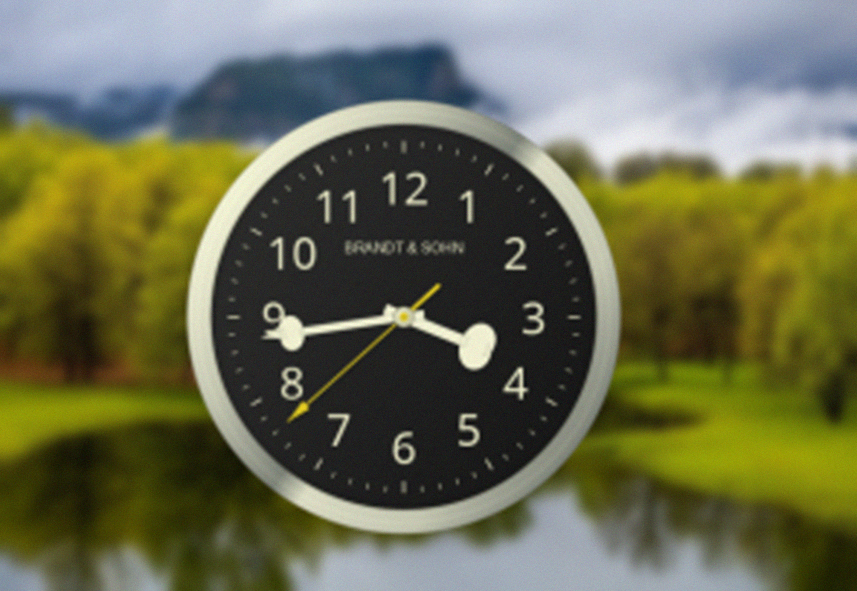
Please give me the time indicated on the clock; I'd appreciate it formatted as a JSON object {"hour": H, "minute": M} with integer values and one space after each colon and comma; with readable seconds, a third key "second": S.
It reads {"hour": 3, "minute": 43, "second": 38}
